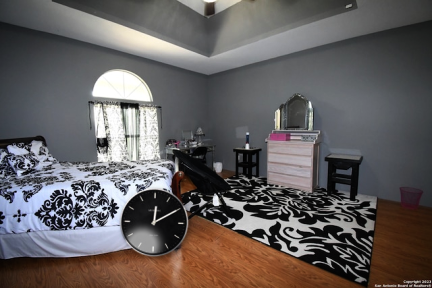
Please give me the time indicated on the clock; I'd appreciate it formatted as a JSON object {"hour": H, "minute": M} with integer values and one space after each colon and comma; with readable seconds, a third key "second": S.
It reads {"hour": 12, "minute": 10}
